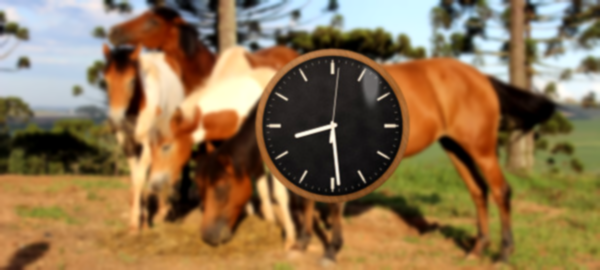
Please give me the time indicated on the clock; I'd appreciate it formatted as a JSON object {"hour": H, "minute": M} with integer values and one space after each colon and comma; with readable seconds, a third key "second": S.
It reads {"hour": 8, "minute": 29, "second": 1}
